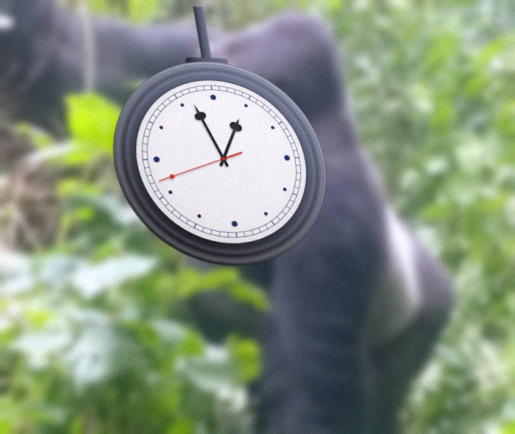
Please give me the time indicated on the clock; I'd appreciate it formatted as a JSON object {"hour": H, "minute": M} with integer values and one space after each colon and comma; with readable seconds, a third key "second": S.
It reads {"hour": 12, "minute": 56, "second": 42}
